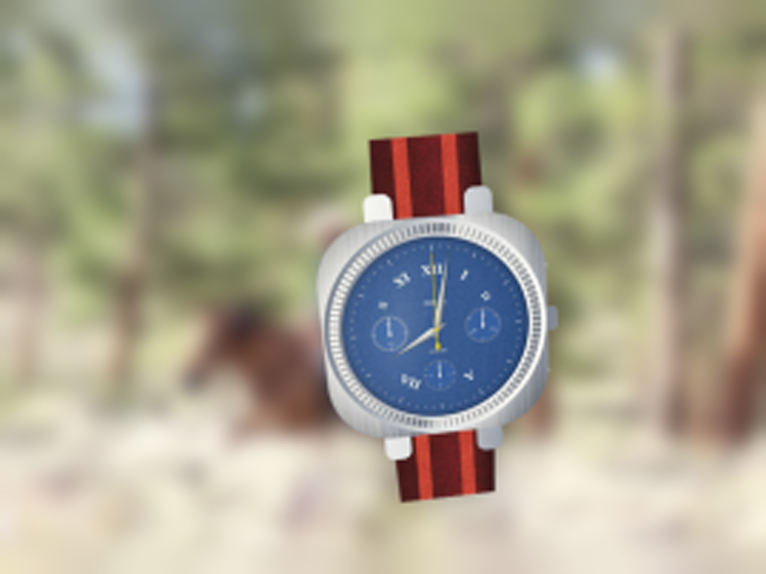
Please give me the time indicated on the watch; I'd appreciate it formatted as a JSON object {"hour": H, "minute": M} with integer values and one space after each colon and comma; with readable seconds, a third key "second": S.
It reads {"hour": 8, "minute": 2}
